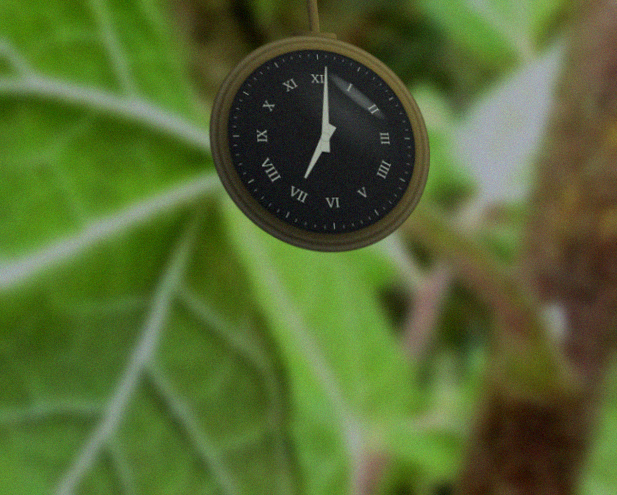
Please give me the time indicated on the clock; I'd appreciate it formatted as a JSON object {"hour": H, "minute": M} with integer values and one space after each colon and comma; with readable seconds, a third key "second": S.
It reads {"hour": 7, "minute": 1}
